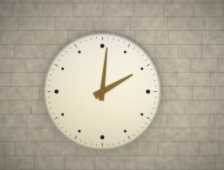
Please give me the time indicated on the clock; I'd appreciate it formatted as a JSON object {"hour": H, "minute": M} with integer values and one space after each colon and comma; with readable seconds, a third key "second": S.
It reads {"hour": 2, "minute": 1}
